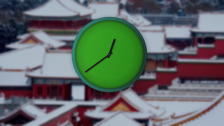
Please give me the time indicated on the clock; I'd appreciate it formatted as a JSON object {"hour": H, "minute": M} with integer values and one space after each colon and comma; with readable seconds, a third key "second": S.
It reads {"hour": 12, "minute": 39}
